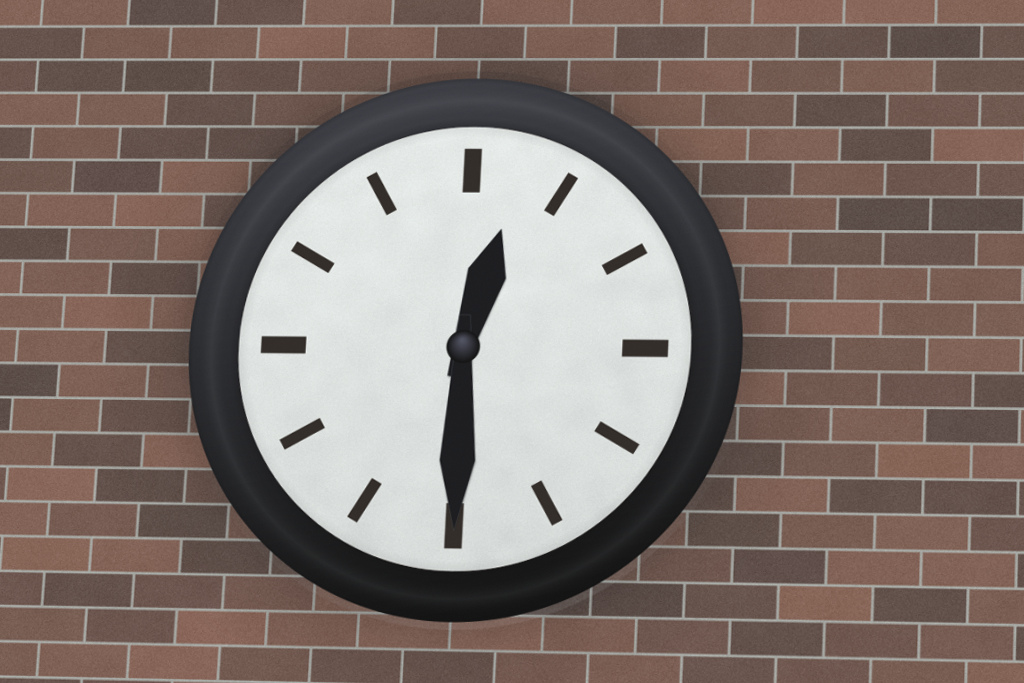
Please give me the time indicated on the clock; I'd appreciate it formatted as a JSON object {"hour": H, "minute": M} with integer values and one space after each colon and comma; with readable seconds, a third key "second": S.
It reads {"hour": 12, "minute": 30}
